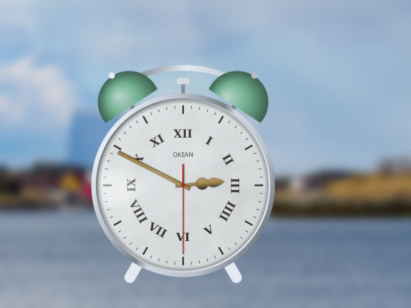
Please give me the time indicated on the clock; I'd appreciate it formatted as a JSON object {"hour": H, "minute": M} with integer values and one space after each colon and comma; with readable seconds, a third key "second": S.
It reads {"hour": 2, "minute": 49, "second": 30}
